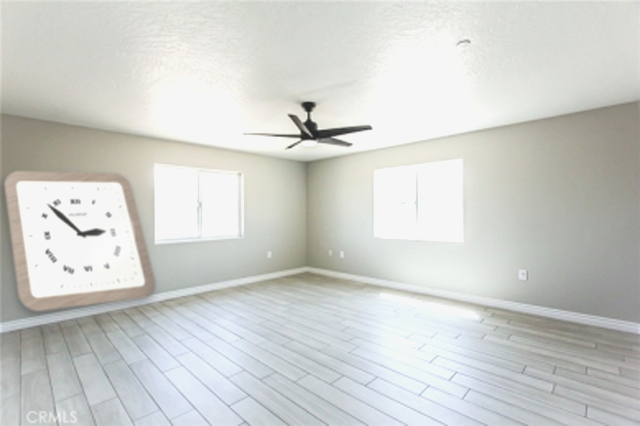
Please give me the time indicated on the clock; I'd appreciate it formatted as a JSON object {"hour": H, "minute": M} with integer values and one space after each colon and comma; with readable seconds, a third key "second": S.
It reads {"hour": 2, "minute": 53}
